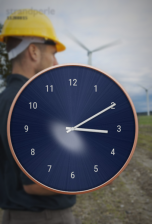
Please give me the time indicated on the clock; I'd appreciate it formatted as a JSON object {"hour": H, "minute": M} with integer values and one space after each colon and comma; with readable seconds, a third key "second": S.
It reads {"hour": 3, "minute": 10}
